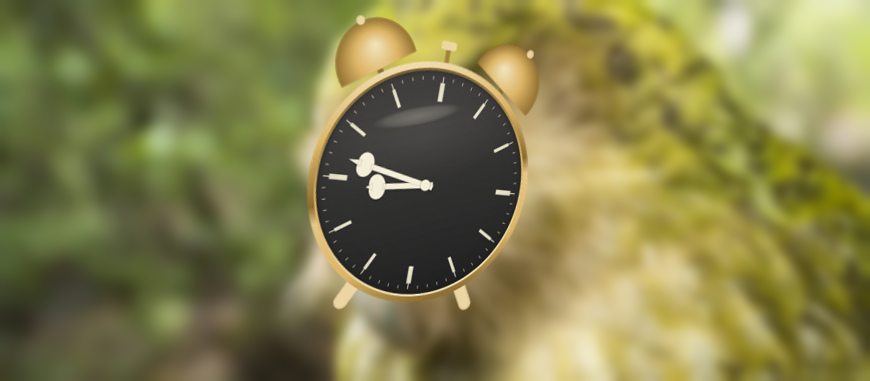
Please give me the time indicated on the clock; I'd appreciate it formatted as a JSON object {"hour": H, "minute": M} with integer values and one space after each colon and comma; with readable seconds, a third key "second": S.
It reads {"hour": 8, "minute": 47}
